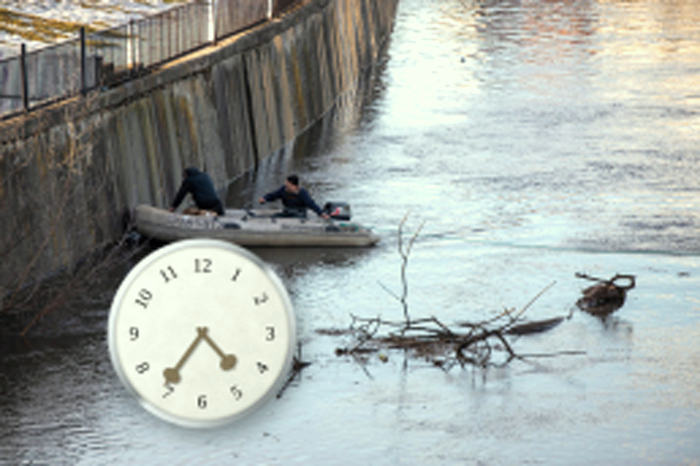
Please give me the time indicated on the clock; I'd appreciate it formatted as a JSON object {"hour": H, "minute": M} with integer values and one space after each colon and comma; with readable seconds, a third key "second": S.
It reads {"hour": 4, "minute": 36}
